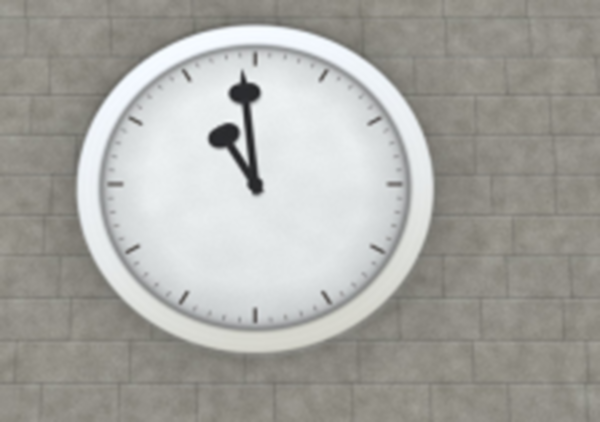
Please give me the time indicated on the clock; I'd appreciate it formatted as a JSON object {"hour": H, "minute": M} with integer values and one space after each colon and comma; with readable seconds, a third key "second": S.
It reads {"hour": 10, "minute": 59}
